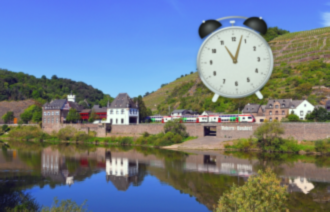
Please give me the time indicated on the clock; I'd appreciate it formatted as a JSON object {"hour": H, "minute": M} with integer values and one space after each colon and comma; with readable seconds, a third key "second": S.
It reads {"hour": 11, "minute": 3}
